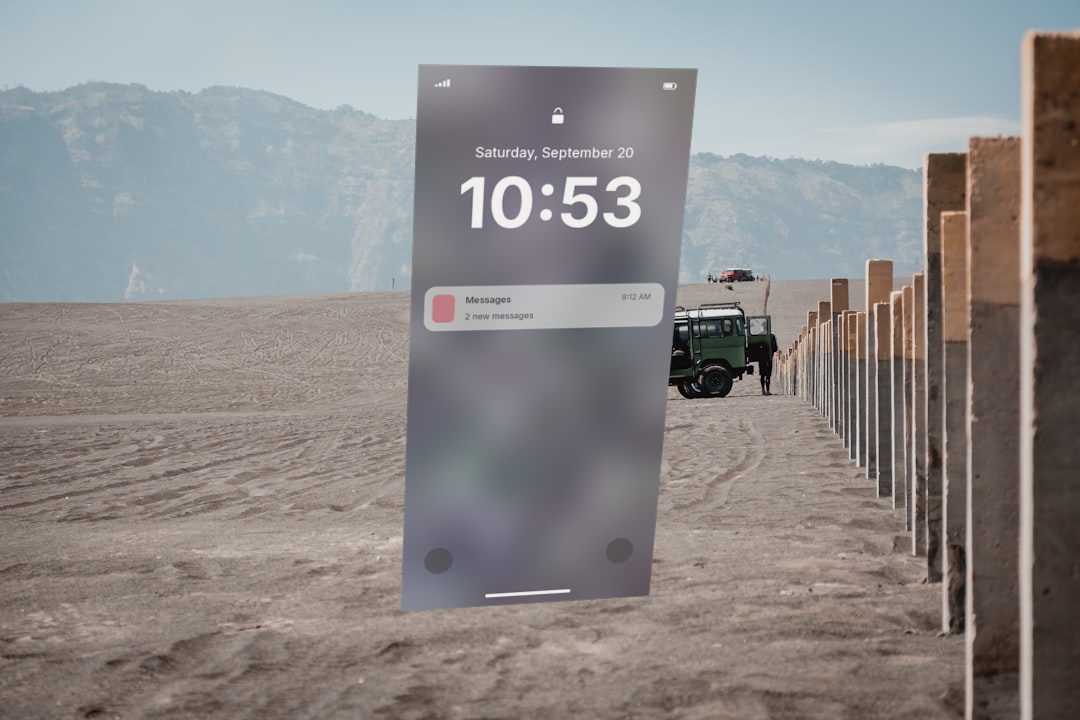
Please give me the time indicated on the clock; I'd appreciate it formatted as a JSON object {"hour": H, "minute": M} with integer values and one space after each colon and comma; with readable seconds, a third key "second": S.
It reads {"hour": 10, "minute": 53}
